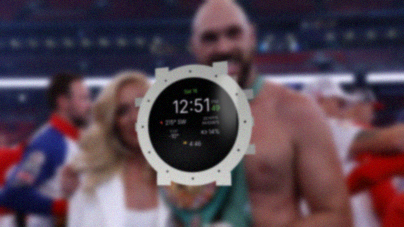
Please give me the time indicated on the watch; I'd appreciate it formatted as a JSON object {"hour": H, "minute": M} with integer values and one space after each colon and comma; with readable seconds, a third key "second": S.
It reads {"hour": 12, "minute": 51}
